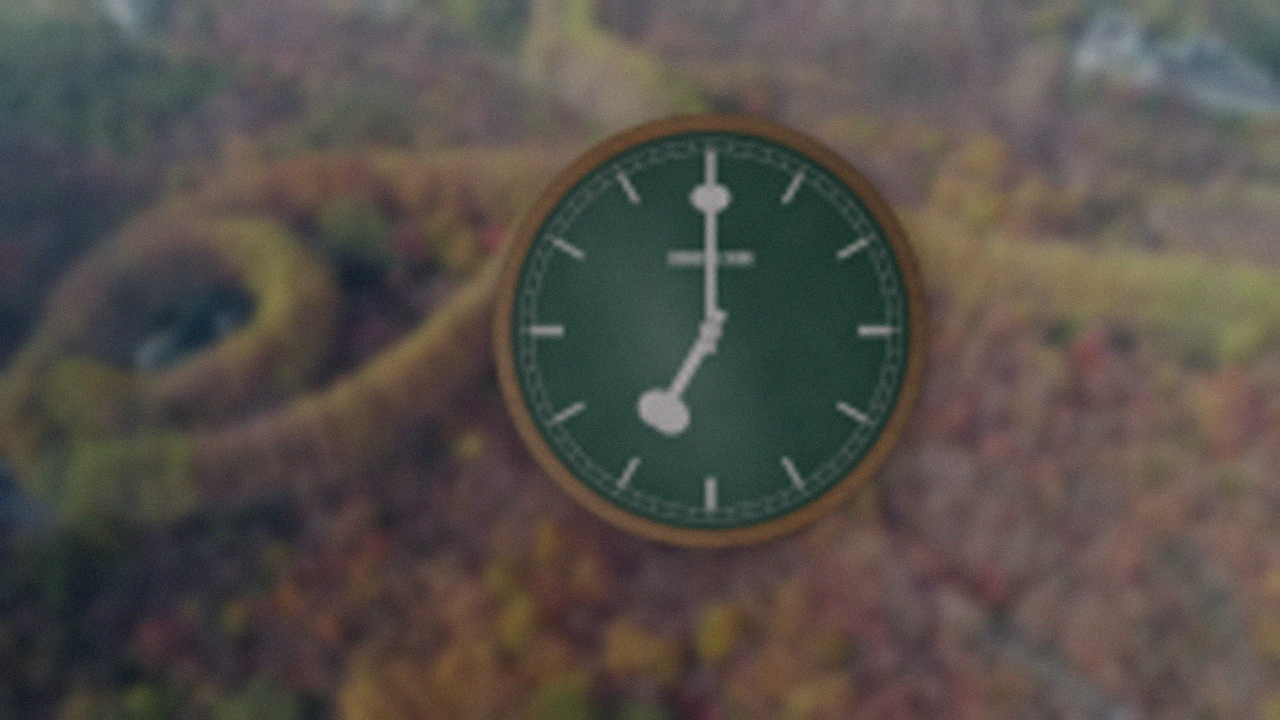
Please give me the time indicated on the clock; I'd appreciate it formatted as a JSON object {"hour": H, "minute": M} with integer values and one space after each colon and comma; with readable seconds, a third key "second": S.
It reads {"hour": 7, "minute": 0}
